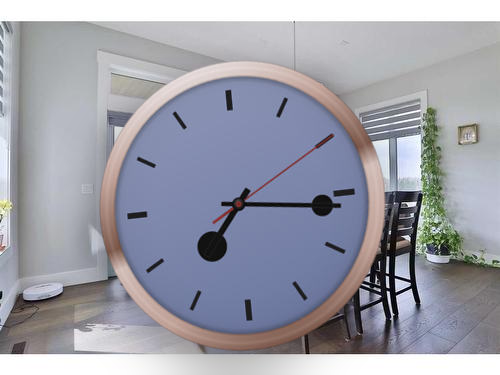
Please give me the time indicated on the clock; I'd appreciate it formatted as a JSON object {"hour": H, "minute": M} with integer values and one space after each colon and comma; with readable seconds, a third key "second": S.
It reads {"hour": 7, "minute": 16, "second": 10}
